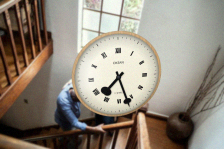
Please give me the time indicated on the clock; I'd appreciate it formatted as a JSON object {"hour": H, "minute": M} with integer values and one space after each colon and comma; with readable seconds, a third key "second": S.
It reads {"hour": 7, "minute": 27}
